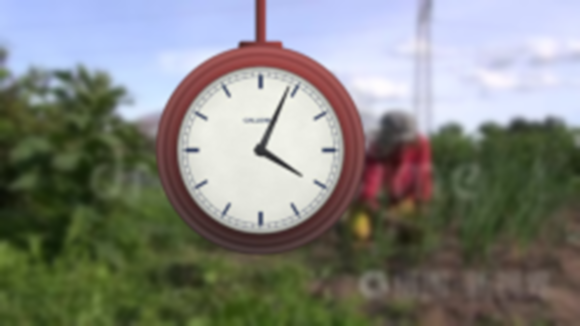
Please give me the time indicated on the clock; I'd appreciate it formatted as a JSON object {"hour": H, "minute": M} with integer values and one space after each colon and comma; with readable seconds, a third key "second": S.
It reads {"hour": 4, "minute": 4}
